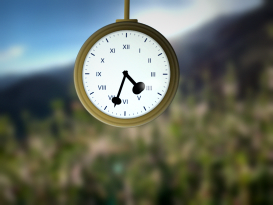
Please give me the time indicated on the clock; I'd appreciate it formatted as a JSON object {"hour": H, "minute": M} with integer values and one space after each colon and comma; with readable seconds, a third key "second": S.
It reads {"hour": 4, "minute": 33}
